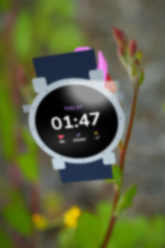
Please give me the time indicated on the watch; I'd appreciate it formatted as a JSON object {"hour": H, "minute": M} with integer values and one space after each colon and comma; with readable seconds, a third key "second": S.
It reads {"hour": 1, "minute": 47}
